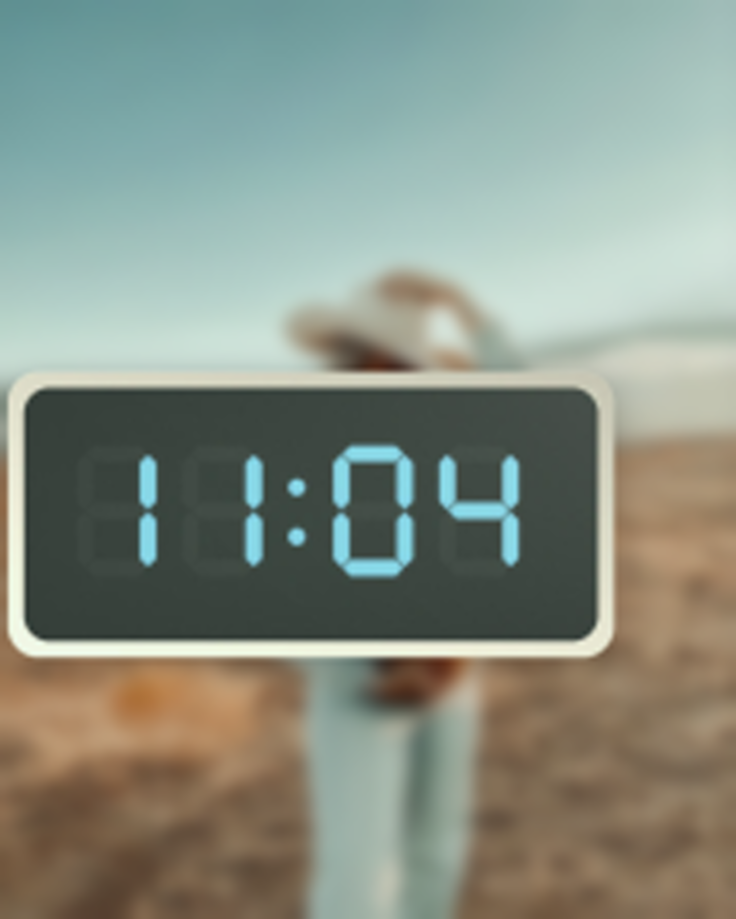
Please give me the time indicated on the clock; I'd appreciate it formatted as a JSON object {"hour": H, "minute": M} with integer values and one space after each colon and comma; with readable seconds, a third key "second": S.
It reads {"hour": 11, "minute": 4}
